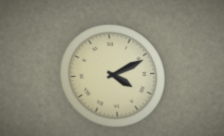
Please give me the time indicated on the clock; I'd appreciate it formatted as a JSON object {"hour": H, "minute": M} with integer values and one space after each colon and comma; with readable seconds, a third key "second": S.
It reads {"hour": 4, "minute": 11}
